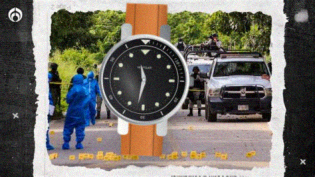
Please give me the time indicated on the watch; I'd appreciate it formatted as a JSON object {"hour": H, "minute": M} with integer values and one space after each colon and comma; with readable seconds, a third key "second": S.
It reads {"hour": 11, "minute": 32}
